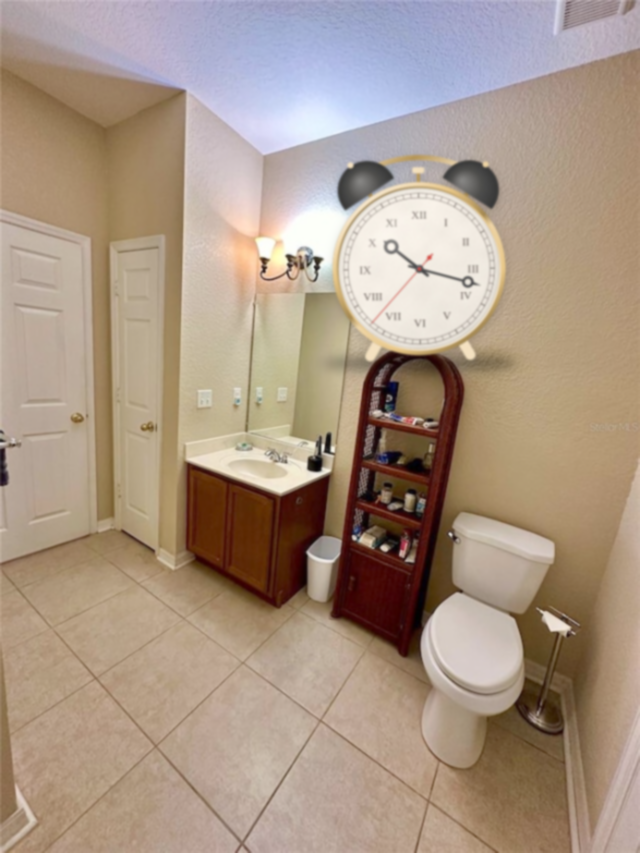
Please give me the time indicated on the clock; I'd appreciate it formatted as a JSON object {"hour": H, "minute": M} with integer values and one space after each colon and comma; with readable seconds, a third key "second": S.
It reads {"hour": 10, "minute": 17, "second": 37}
